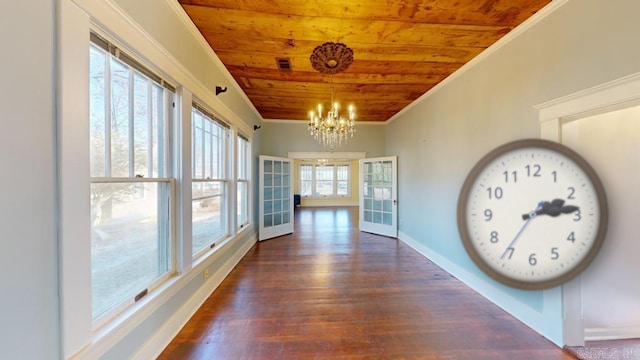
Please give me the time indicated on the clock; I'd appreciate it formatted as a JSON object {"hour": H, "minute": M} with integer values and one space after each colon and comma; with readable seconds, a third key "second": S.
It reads {"hour": 2, "minute": 13, "second": 36}
